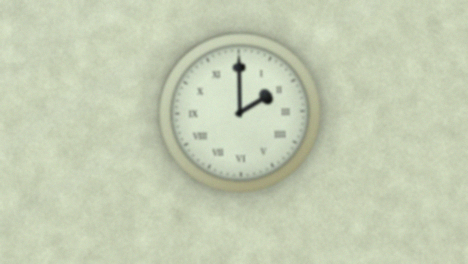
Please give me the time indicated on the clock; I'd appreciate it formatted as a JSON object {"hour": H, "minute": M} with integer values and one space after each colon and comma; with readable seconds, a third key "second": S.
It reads {"hour": 2, "minute": 0}
